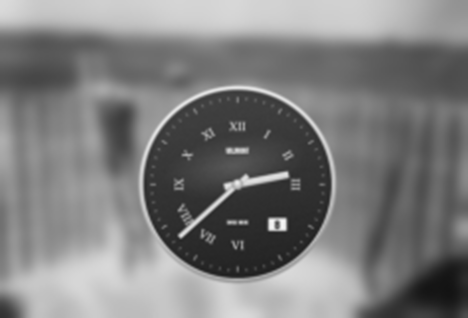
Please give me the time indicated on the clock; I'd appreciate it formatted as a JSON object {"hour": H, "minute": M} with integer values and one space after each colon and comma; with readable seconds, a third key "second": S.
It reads {"hour": 2, "minute": 38}
